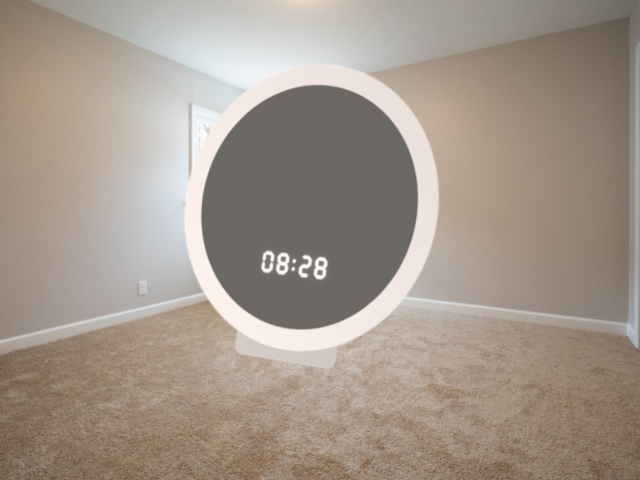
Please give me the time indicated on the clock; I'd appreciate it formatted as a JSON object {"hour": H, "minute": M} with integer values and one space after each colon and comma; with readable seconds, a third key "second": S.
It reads {"hour": 8, "minute": 28}
